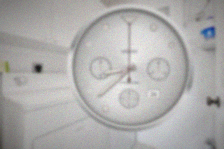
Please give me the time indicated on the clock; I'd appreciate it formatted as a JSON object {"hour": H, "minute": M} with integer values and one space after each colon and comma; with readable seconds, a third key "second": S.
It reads {"hour": 8, "minute": 38}
